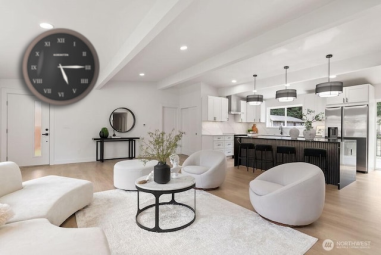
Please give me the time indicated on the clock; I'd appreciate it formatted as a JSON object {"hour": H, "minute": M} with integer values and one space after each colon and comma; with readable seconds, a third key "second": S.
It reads {"hour": 5, "minute": 15}
